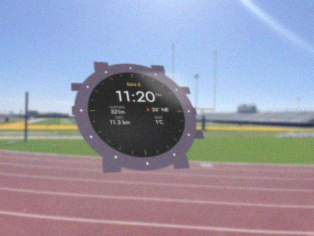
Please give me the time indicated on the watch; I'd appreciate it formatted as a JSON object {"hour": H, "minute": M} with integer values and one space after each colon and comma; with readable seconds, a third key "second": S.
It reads {"hour": 11, "minute": 20}
